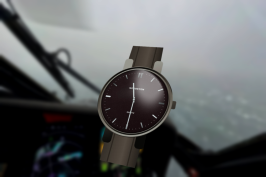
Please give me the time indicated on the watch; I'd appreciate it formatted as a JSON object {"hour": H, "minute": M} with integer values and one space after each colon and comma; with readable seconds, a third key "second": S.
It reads {"hour": 11, "minute": 30}
